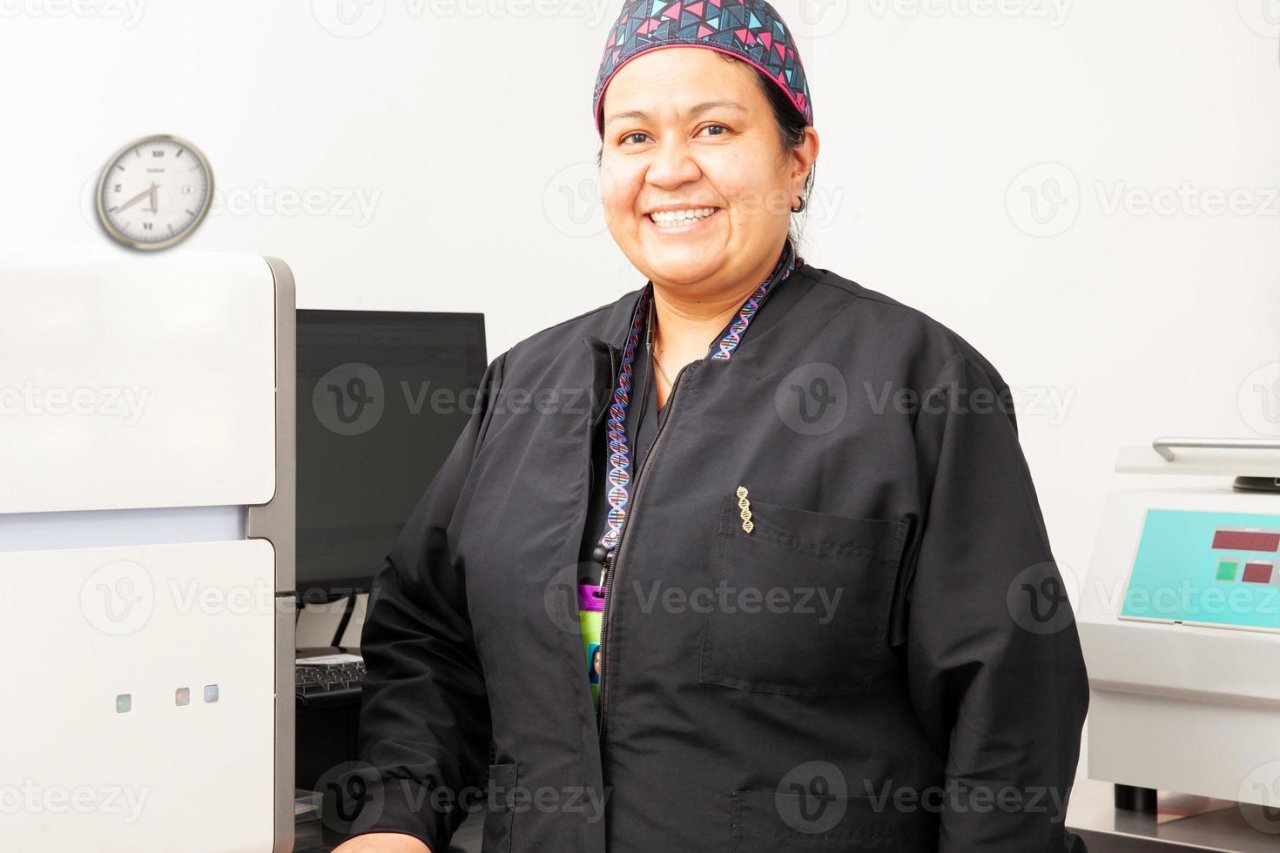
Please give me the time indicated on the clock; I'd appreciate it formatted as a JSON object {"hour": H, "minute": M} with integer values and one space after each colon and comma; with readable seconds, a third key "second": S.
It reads {"hour": 5, "minute": 39}
